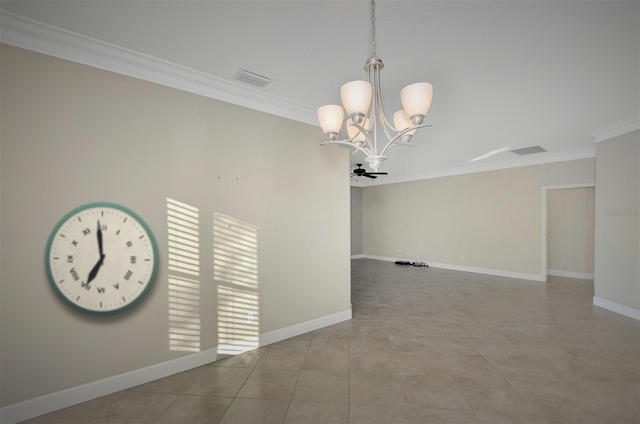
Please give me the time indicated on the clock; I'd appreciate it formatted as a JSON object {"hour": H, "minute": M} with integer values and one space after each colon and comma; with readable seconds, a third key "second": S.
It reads {"hour": 6, "minute": 59}
